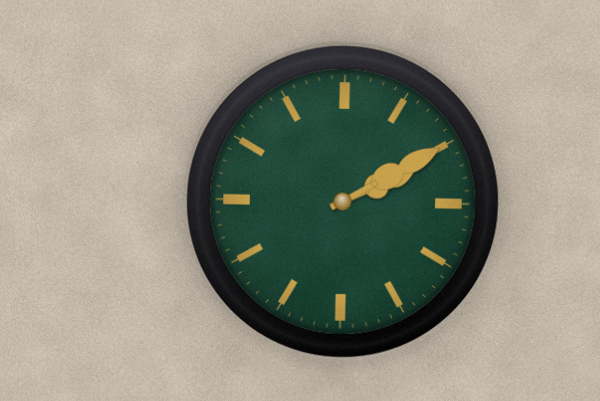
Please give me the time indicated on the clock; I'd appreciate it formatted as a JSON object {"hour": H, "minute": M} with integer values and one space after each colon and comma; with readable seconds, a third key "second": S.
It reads {"hour": 2, "minute": 10}
